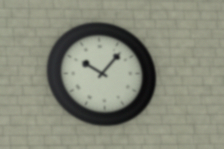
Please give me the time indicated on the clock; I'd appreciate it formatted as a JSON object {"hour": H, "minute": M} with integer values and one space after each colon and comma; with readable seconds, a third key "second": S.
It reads {"hour": 10, "minute": 7}
